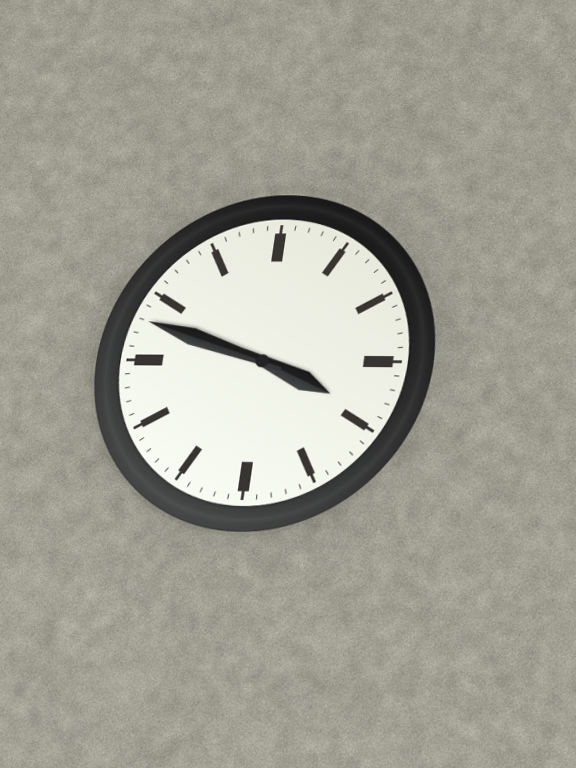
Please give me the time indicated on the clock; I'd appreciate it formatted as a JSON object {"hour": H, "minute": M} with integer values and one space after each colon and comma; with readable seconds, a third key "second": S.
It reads {"hour": 3, "minute": 48}
